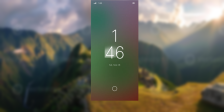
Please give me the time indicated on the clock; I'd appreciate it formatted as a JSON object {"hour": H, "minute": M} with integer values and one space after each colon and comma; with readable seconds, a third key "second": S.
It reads {"hour": 1, "minute": 46}
